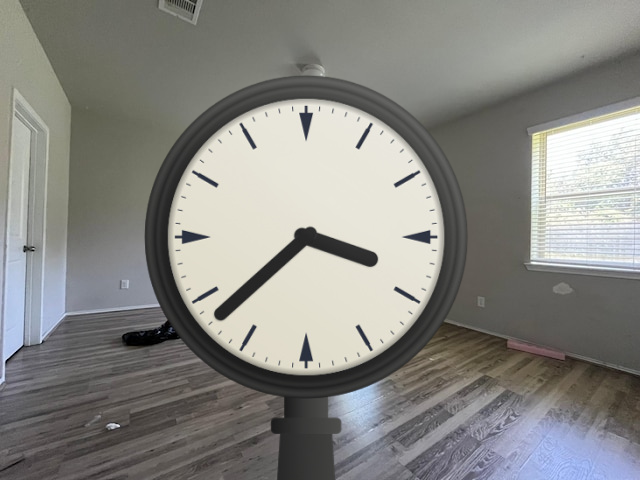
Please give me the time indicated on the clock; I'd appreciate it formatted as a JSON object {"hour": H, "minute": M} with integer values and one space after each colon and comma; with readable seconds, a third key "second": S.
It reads {"hour": 3, "minute": 38}
